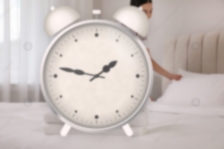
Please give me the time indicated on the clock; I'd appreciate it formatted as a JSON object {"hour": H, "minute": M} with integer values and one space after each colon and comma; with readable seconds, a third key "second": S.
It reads {"hour": 1, "minute": 47}
